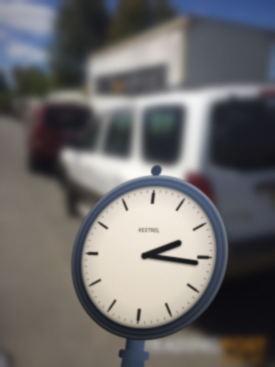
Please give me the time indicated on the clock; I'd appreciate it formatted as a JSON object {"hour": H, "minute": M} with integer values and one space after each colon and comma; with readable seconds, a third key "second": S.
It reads {"hour": 2, "minute": 16}
